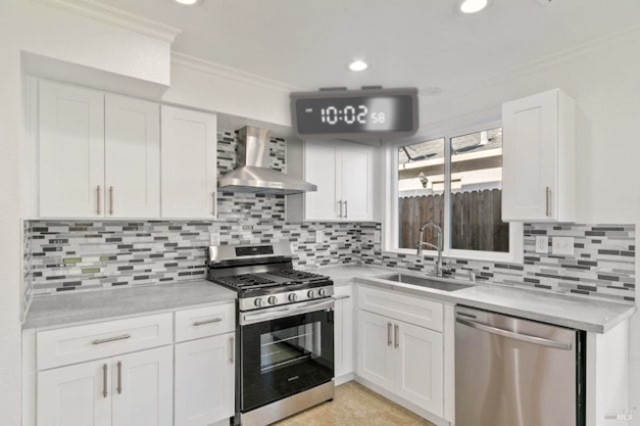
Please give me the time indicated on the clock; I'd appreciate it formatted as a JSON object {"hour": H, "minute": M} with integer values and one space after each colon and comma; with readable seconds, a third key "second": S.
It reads {"hour": 10, "minute": 2, "second": 58}
